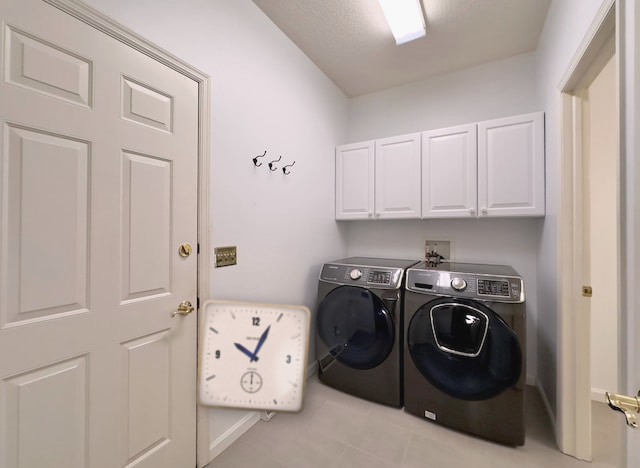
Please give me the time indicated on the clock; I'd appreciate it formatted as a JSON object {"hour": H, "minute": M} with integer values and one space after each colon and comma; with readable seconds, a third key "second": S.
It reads {"hour": 10, "minute": 4}
